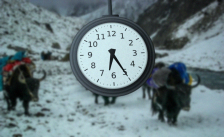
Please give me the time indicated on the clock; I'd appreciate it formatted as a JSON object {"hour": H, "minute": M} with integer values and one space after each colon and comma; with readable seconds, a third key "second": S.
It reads {"hour": 6, "minute": 25}
